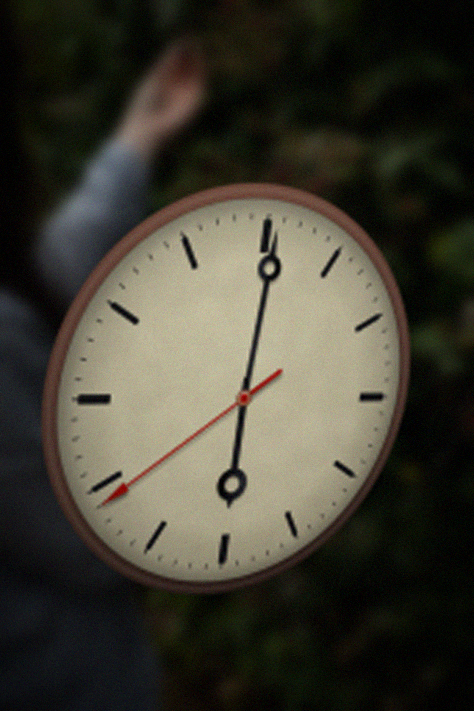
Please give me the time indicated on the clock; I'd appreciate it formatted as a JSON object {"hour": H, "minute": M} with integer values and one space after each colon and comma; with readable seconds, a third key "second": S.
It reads {"hour": 6, "minute": 0, "second": 39}
